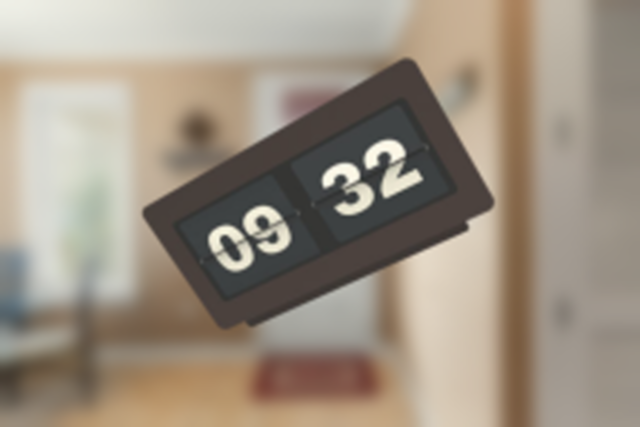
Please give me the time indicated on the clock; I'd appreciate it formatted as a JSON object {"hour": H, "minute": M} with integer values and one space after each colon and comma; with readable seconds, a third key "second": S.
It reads {"hour": 9, "minute": 32}
